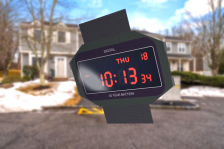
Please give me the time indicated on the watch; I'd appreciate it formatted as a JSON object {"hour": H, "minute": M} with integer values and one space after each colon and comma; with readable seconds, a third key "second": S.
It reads {"hour": 10, "minute": 13, "second": 34}
